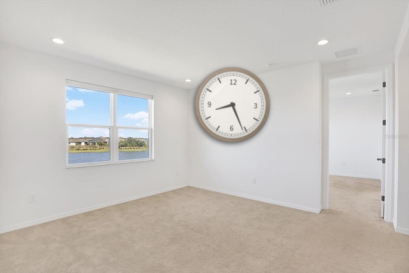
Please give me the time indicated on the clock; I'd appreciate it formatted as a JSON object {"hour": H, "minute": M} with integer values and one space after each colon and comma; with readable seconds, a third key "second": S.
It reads {"hour": 8, "minute": 26}
